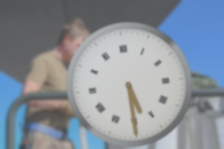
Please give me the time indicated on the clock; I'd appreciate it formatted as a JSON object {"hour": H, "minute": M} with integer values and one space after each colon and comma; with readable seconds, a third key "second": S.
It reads {"hour": 5, "minute": 30}
